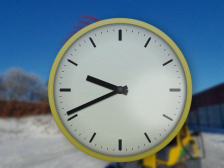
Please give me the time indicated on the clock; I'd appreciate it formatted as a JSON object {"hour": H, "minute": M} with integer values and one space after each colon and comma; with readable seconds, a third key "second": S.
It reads {"hour": 9, "minute": 41}
